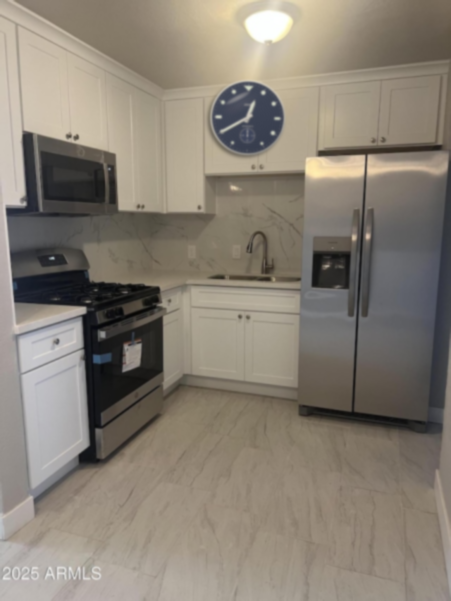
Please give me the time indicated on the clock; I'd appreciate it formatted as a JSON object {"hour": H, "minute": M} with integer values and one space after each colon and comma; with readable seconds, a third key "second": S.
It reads {"hour": 12, "minute": 40}
